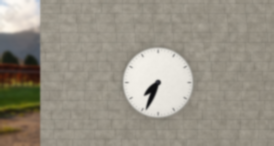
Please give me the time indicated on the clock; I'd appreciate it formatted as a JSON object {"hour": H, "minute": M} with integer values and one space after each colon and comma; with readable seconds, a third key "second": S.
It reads {"hour": 7, "minute": 34}
